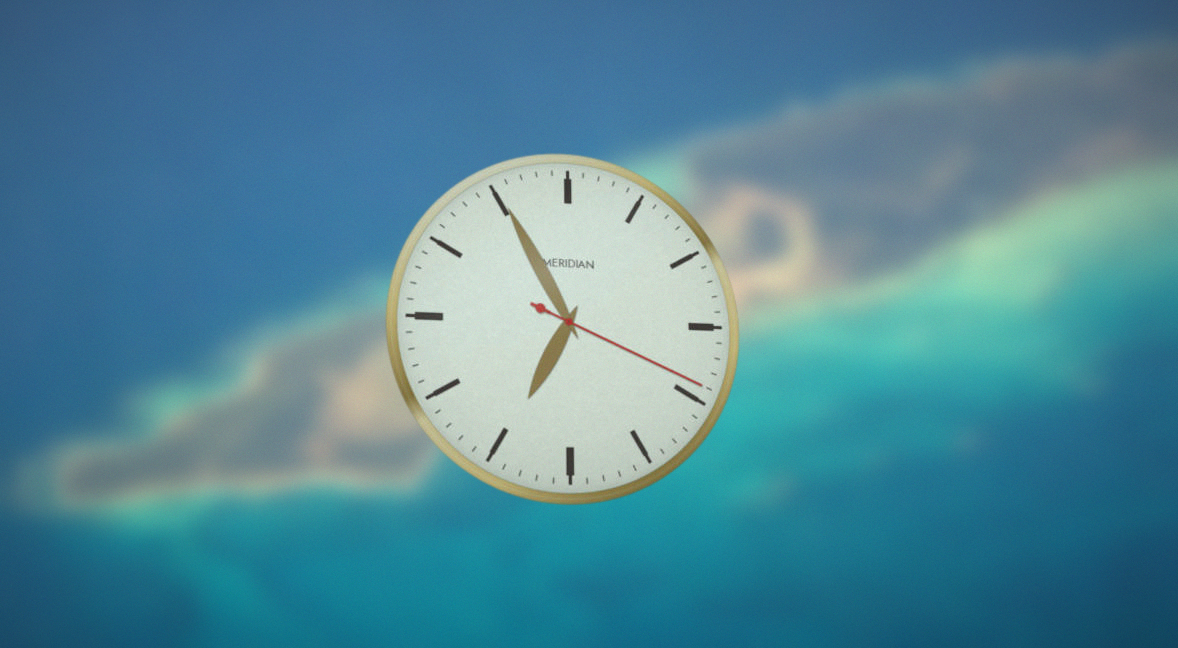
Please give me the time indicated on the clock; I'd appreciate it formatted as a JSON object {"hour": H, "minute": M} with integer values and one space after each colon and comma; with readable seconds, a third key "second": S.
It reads {"hour": 6, "minute": 55, "second": 19}
